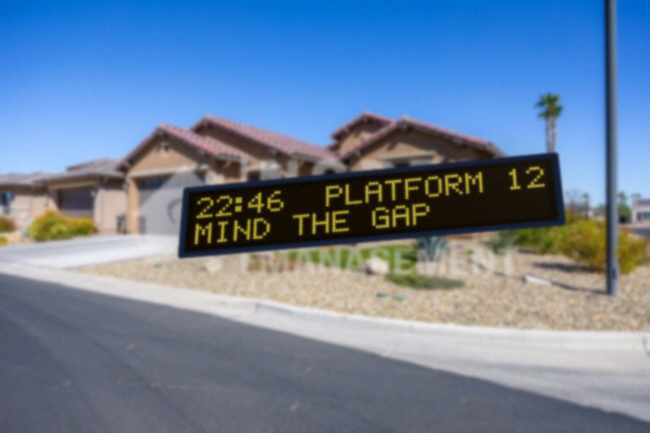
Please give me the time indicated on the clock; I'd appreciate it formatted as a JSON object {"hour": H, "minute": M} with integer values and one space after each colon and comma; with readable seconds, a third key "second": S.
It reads {"hour": 22, "minute": 46}
